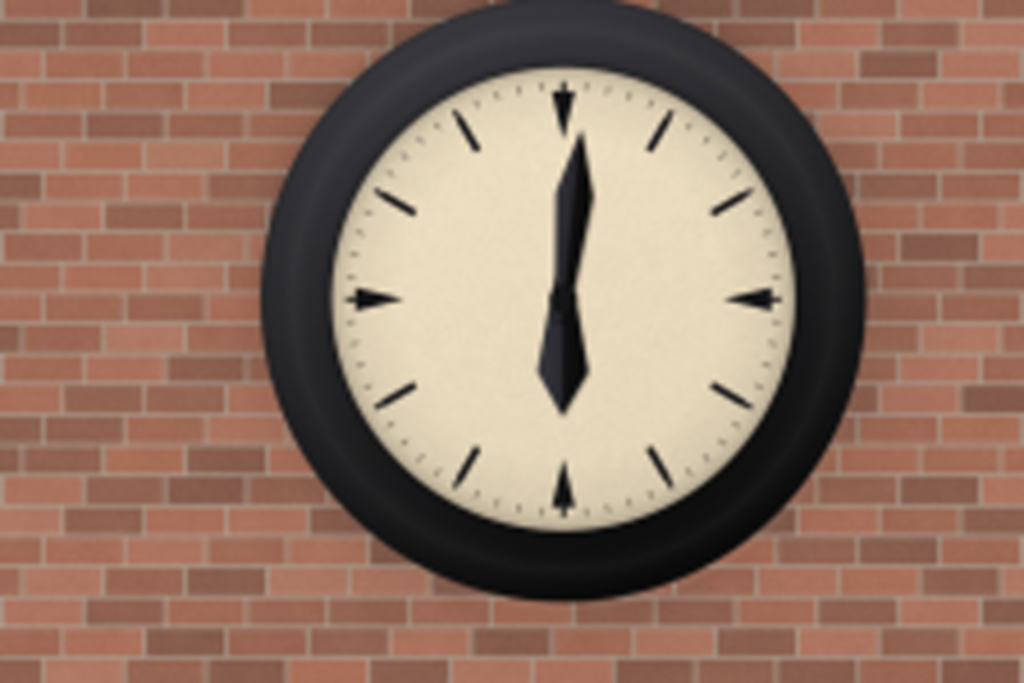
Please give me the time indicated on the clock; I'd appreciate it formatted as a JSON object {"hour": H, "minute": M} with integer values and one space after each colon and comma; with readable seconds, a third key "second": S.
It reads {"hour": 6, "minute": 1}
